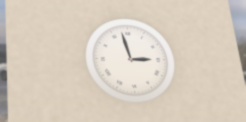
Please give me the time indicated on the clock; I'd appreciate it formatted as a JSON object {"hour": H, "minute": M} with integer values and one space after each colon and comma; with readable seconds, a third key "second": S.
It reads {"hour": 2, "minute": 58}
